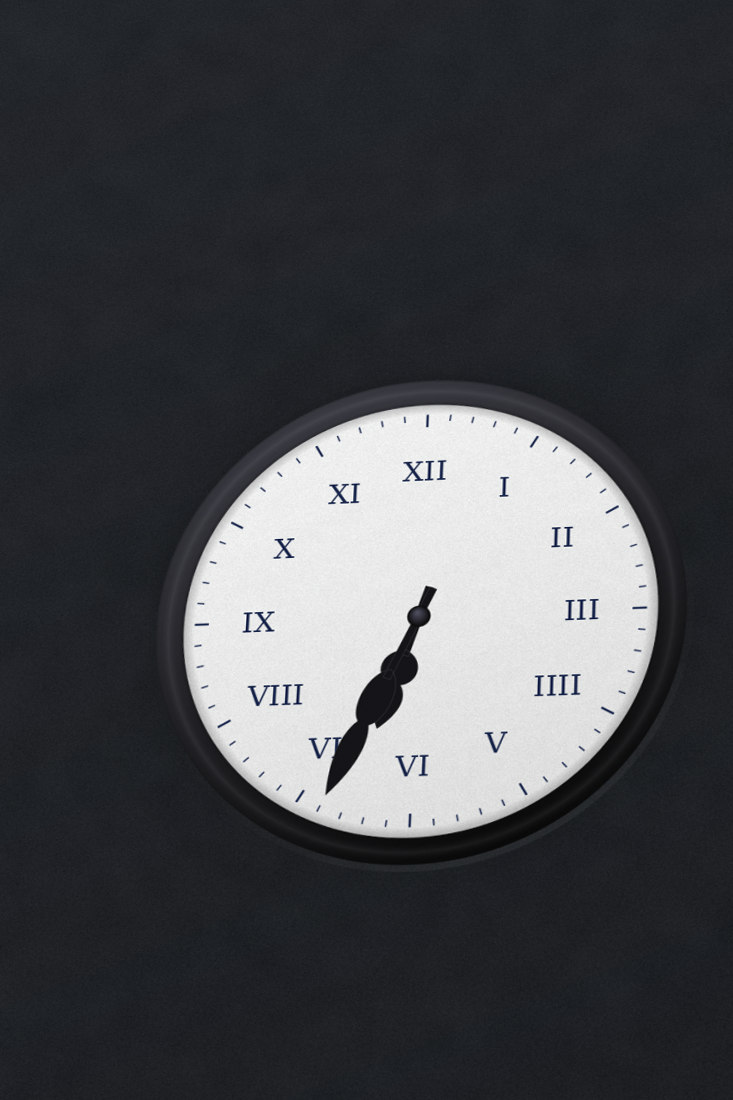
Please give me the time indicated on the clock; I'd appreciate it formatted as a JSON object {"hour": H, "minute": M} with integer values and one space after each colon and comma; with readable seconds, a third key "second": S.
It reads {"hour": 6, "minute": 34}
